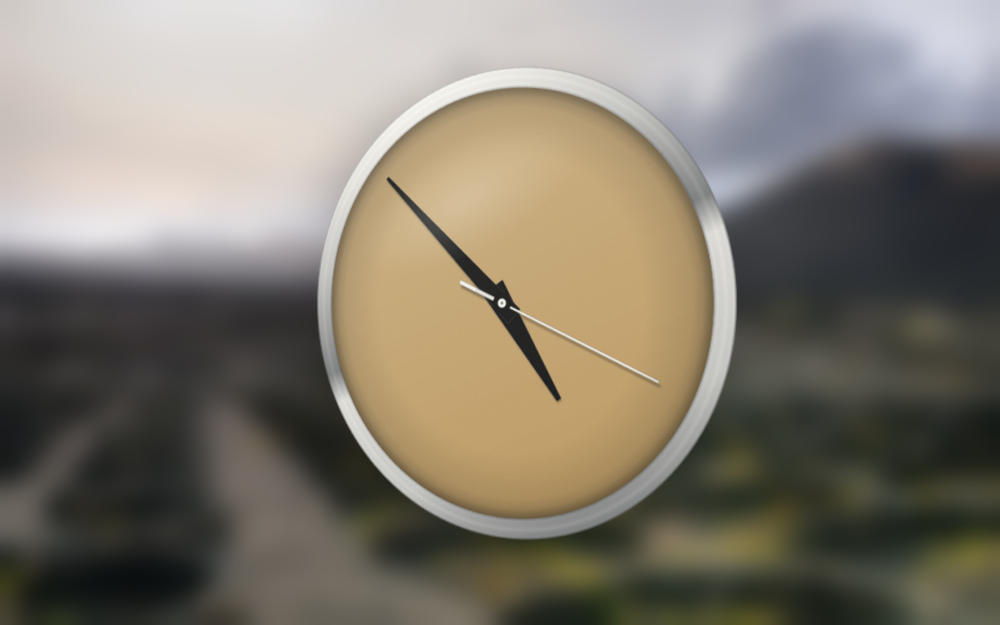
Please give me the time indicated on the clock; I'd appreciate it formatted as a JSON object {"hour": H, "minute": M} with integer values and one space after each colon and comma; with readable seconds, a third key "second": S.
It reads {"hour": 4, "minute": 52, "second": 19}
